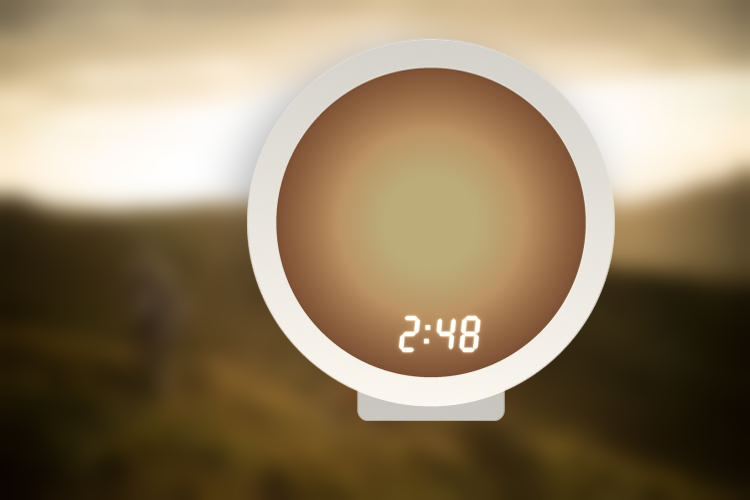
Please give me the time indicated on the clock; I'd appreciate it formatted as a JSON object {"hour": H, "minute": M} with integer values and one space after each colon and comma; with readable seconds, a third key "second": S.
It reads {"hour": 2, "minute": 48}
